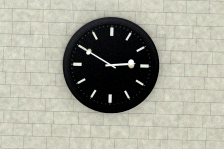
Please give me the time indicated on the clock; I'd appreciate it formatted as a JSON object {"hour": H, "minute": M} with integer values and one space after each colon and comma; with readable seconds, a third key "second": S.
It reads {"hour": 2, "minute": 50}
